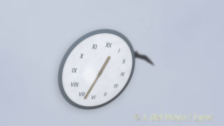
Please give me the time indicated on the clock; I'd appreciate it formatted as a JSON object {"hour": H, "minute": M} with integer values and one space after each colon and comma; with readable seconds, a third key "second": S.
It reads {"hour": 12, "minute": 33}
